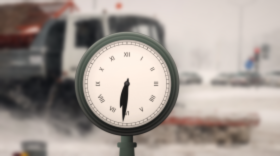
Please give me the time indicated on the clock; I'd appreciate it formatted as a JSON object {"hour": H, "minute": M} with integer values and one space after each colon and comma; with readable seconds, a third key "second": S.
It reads {"hour": 6, "minute": 31}
